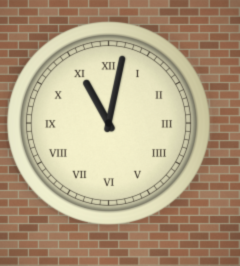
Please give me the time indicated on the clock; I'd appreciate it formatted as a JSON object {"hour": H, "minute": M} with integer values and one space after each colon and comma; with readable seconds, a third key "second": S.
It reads {"hour": 11, "minute": 2}
